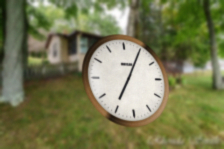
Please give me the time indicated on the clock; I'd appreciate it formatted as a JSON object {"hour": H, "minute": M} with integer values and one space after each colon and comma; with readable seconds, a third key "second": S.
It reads {"hour": 7, "minute": 5}
